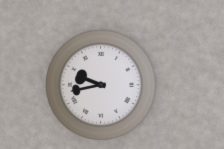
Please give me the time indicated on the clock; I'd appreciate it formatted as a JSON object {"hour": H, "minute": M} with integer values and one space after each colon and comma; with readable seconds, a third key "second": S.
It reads {"hour": 9, "minute": 43}
